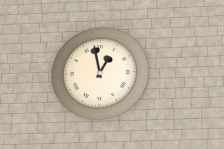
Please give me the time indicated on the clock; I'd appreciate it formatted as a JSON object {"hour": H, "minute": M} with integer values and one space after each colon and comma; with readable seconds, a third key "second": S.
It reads {"hour": 12, "minute": 58}
